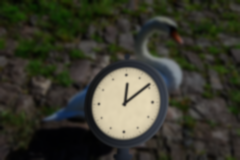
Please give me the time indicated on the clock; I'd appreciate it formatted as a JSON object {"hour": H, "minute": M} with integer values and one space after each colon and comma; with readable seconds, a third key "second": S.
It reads {"hour": 12, "minute": 9}
